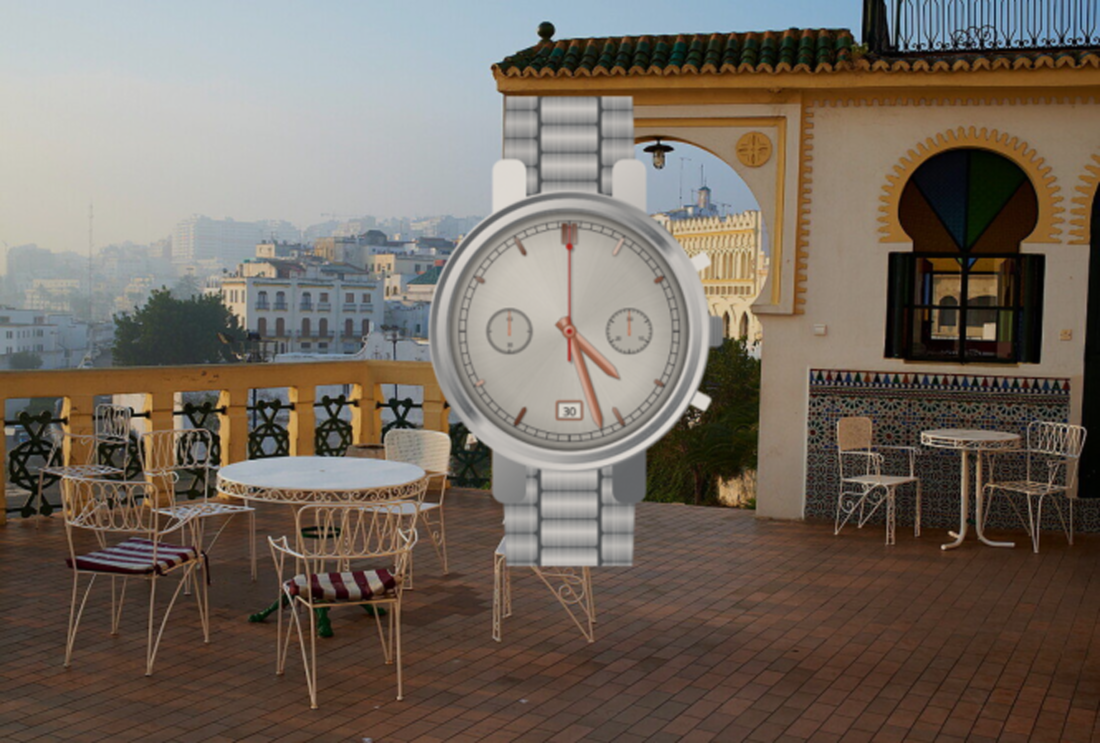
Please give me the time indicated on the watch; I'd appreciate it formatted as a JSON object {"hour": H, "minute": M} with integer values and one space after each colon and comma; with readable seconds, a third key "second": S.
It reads {"hour": 4, "minute": 27}
